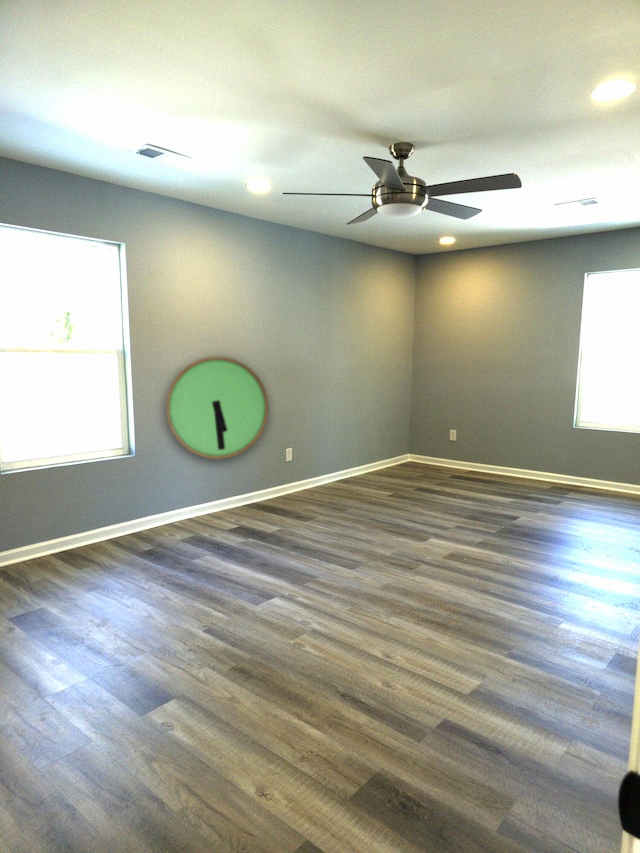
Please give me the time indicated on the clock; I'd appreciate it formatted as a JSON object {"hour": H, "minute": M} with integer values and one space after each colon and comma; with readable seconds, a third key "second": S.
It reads {"hour": 5, "minute": 29}
